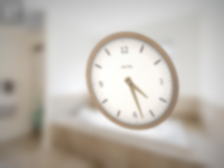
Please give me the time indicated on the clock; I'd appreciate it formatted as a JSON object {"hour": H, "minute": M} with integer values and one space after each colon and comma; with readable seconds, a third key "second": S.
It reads {"hour": 4, "minute": 28}
